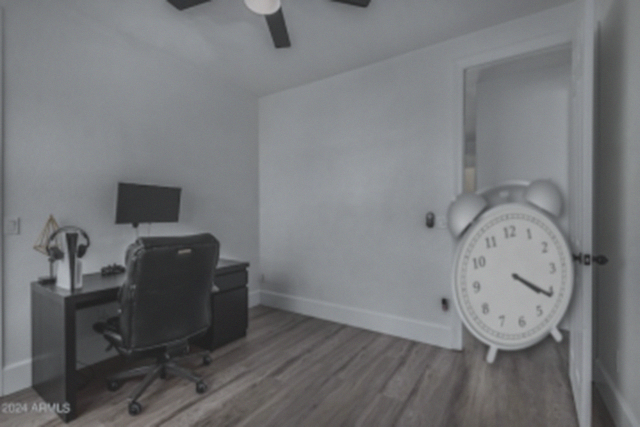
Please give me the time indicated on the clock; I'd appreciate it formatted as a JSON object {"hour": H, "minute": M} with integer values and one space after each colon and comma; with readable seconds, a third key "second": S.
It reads {"hour": 4, "minute": 21}
